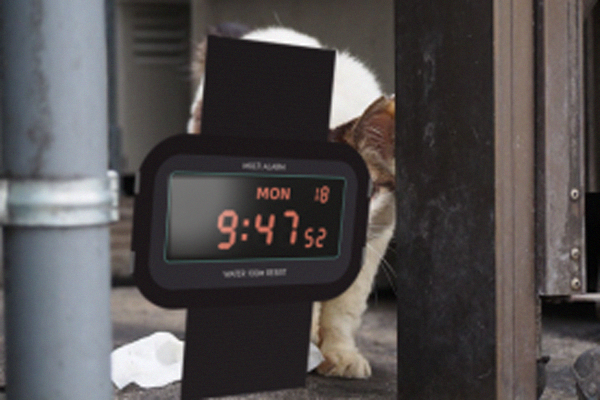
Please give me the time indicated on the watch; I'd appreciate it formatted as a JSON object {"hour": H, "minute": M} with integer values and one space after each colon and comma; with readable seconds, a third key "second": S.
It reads {"hour": 9, "minute": 47, "second": 52}
